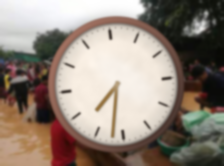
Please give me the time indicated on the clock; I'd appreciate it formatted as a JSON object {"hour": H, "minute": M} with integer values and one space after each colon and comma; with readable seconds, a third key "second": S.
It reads {"hour": 7, "minute": 32}
